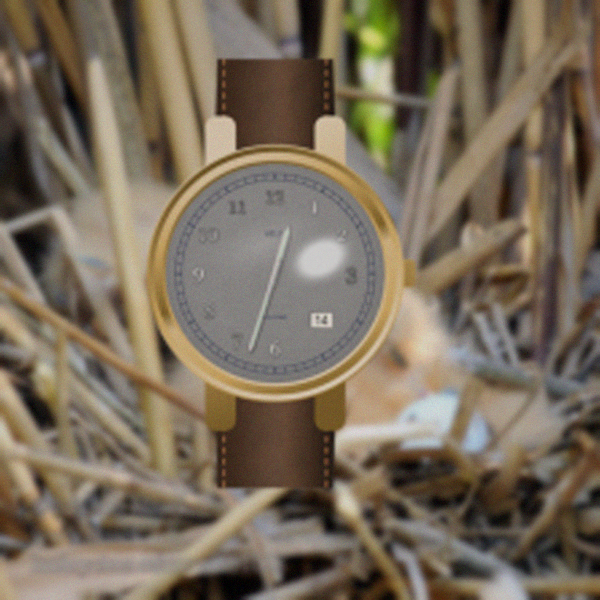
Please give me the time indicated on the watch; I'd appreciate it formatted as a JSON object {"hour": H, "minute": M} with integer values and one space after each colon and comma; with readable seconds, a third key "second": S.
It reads {"hour": 12, "minute": 33}
